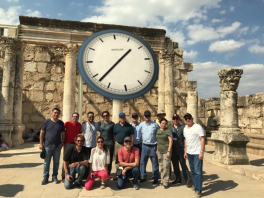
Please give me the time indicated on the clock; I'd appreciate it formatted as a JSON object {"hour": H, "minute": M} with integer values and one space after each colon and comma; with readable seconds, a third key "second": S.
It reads {"hour": 1, "minute": 38}
